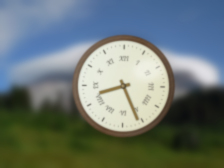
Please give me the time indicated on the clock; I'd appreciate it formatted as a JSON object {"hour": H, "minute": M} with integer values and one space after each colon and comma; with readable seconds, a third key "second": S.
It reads {"hour": 8, "minute": 26}
